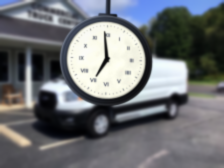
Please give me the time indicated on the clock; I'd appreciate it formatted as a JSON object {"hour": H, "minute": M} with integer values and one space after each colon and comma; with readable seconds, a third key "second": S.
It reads {"hour": 6, "minute": 59}
